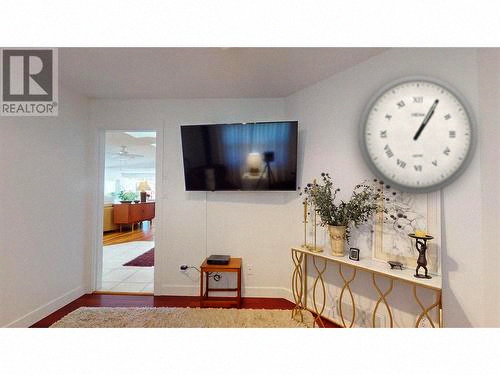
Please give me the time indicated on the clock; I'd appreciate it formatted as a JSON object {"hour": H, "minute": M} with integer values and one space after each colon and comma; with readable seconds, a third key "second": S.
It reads {"hour": 1, "minute": 5}
